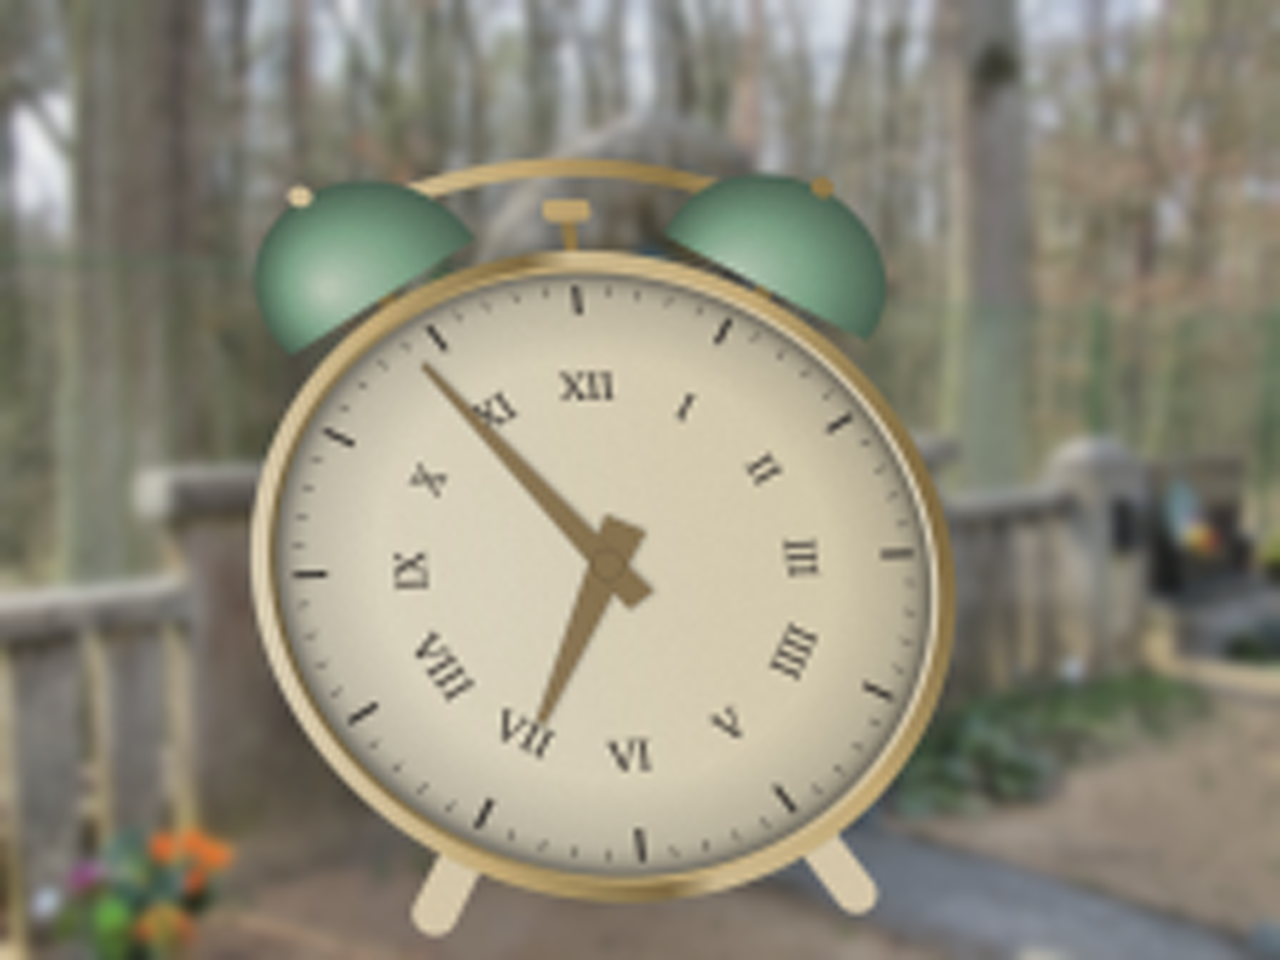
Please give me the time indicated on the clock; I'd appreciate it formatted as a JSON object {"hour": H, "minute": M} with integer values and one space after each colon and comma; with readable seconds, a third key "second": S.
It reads {"hour": 6, "minute": 54}
